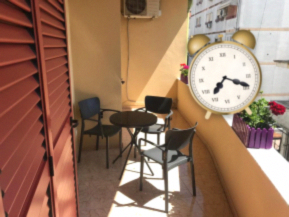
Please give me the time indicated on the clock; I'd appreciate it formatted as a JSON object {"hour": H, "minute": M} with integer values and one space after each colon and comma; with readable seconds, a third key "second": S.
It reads {"hour": 7, "minute": 19}
